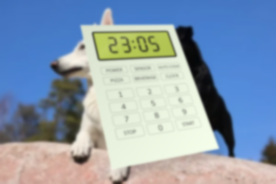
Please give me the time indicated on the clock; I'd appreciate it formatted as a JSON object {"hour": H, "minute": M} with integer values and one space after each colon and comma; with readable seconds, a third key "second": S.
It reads {"hour": 23, "minute": 5}
